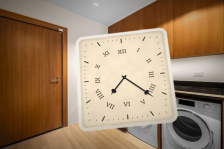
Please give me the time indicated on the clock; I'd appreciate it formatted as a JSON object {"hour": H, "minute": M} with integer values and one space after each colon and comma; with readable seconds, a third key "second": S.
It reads {"hour": 7, "minute": 22}
